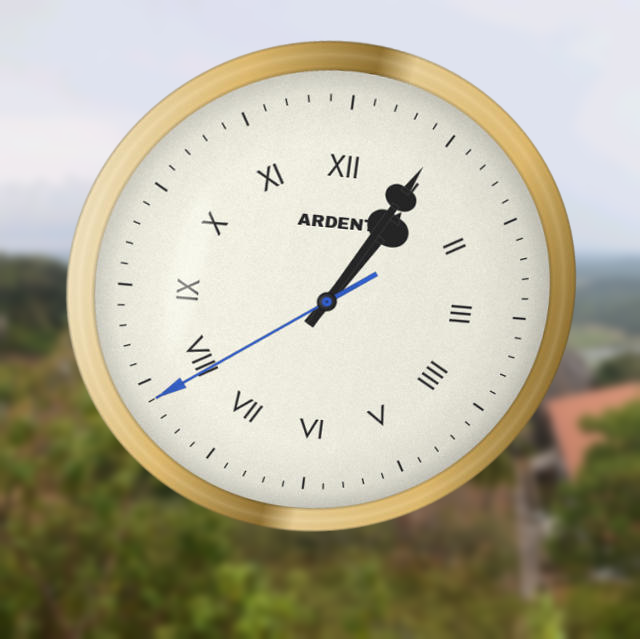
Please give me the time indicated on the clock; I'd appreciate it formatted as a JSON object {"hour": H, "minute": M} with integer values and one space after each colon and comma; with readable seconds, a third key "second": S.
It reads {"hour": 1, "minute": 4, "second": 39}
